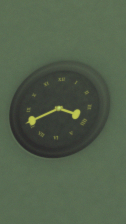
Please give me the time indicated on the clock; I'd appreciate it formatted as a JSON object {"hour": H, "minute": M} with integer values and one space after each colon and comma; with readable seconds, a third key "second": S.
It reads {"hour": 3, "minute": 41}
